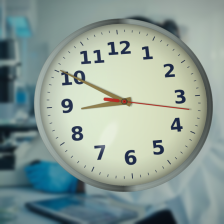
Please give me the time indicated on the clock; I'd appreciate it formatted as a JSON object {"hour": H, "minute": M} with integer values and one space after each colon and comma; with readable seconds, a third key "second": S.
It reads {"hour": 8, "minute": 50, "second": 17}
